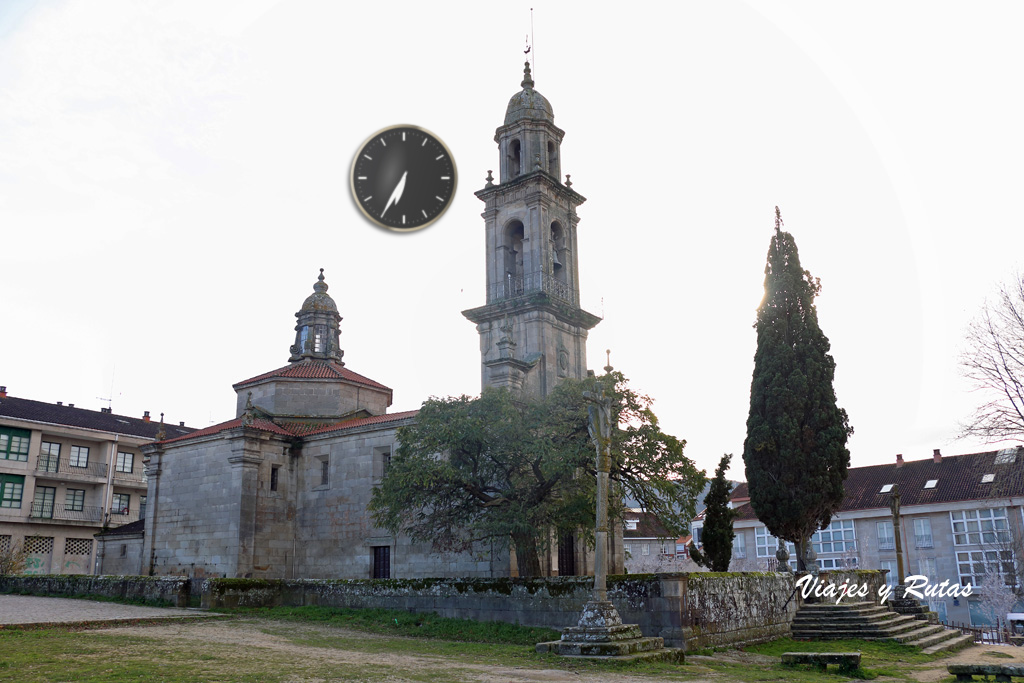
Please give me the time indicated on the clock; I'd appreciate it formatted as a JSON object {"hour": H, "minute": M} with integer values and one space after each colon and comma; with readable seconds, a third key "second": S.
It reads {"hour": 6, "minute": 35}
